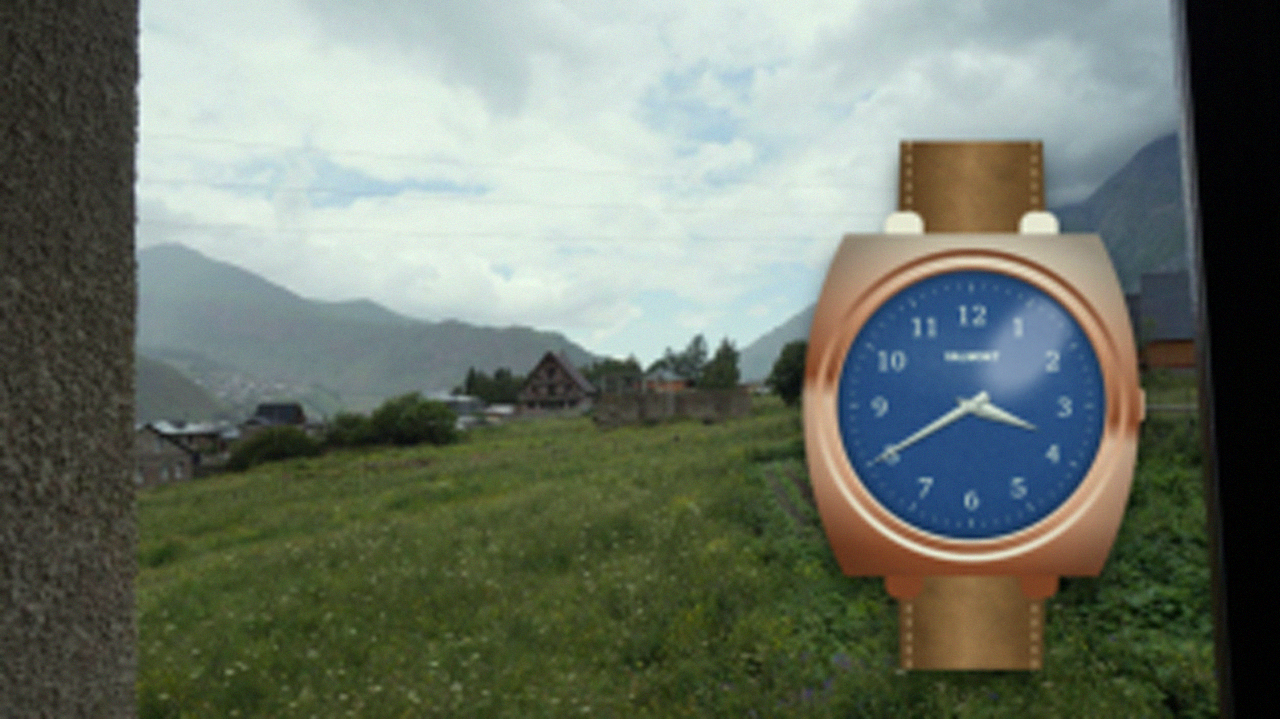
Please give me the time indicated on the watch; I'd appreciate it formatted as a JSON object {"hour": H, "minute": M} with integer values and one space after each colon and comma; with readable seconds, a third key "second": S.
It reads {"hour": 3, "minute": 40}
